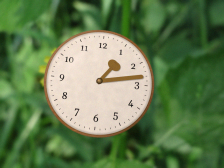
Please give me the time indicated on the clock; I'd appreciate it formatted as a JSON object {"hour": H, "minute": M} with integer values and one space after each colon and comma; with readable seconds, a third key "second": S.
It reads {"hour": 1, "minute": 13}
